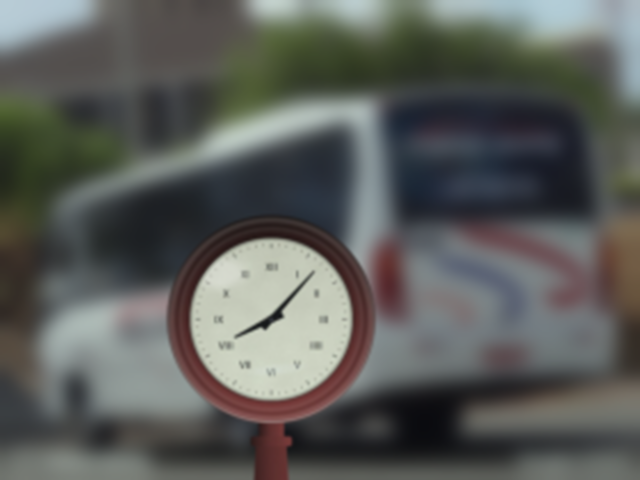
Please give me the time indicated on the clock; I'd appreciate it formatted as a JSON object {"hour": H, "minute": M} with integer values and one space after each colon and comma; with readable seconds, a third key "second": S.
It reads {"hour": 8, "minute": 7}
